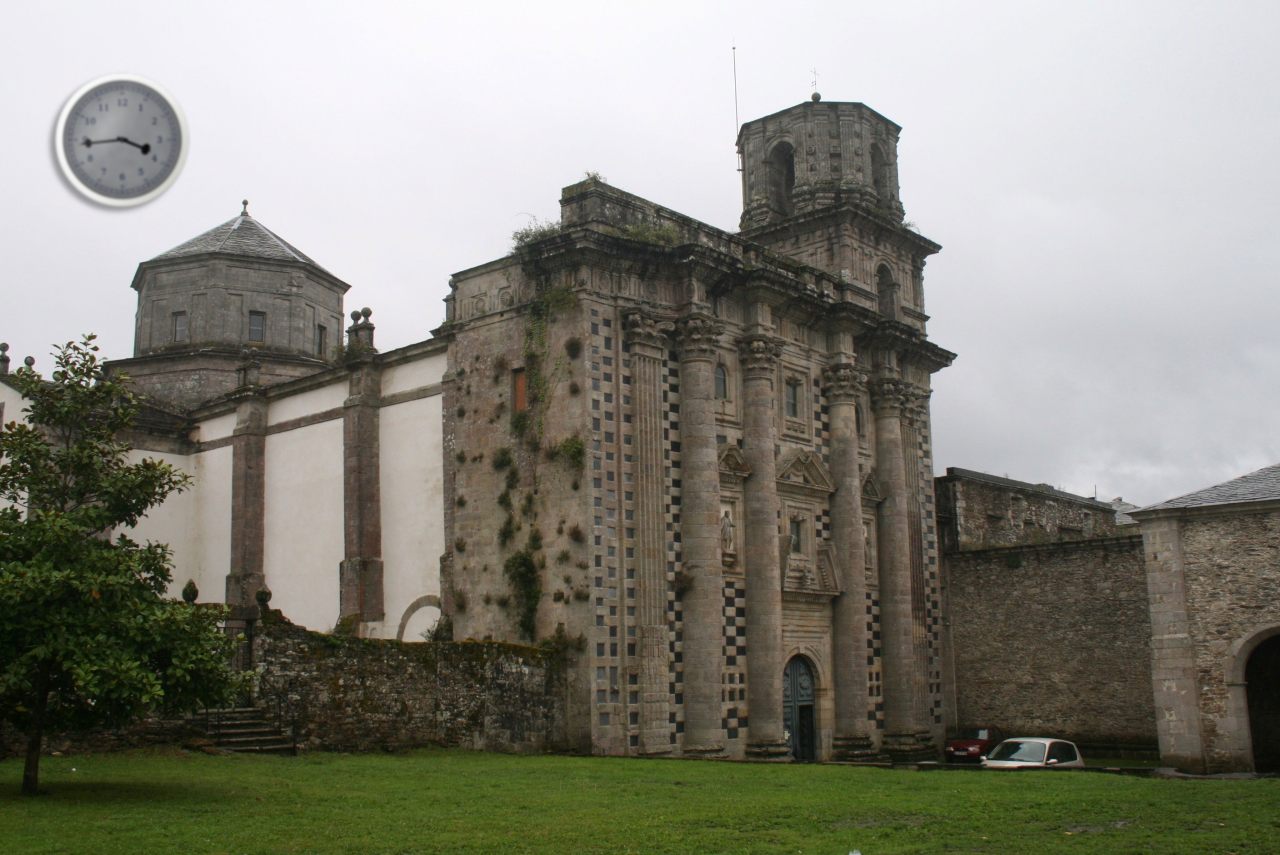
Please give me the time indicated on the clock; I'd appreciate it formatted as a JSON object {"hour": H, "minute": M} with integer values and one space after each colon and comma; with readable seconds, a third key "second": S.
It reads {"hour": 3, "minute": 44}
